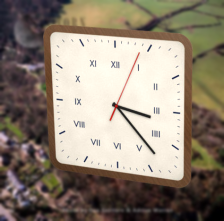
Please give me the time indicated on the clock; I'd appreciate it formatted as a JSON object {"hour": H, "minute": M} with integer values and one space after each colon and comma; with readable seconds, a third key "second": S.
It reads {"hour": 3, "minute": 23, "second": 4}
